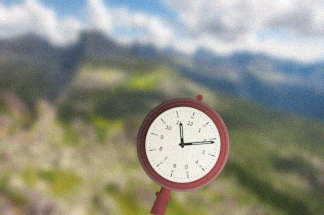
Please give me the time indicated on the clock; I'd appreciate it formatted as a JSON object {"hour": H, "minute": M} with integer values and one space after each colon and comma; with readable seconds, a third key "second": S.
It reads {"hour": 11, "minute": 11}
